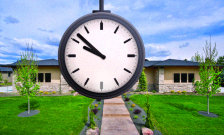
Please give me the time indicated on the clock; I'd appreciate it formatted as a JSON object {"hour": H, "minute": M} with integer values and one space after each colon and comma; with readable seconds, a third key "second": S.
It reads {"hour": 9, "minute": 52}
